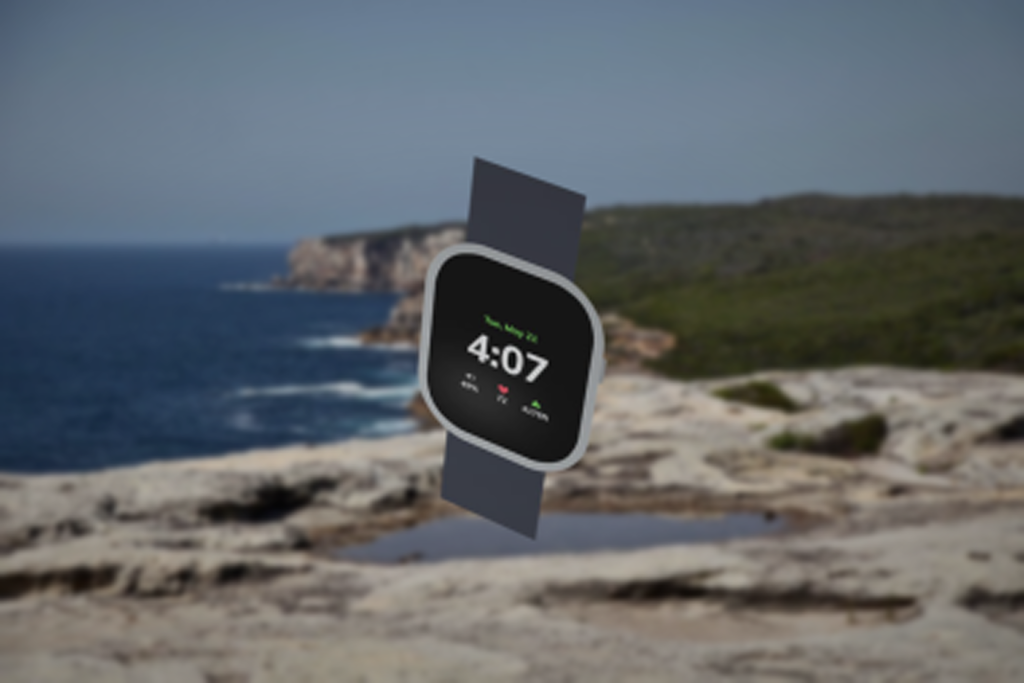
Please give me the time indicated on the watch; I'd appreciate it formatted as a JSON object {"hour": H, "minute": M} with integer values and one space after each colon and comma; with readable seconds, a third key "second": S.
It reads {"hour": 4, "minute": 7}
